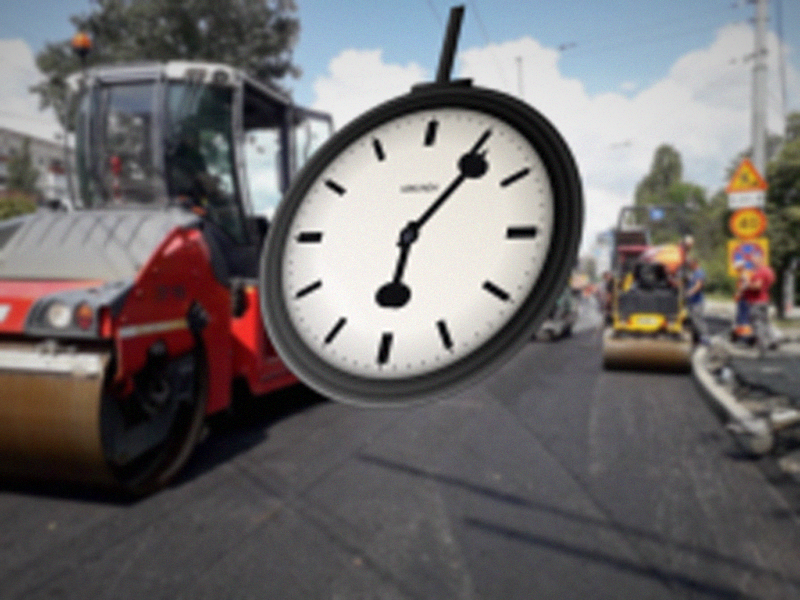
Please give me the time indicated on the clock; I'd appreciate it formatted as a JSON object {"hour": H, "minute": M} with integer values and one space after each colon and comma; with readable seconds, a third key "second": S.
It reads {"hour": 6, "minute": 6}
